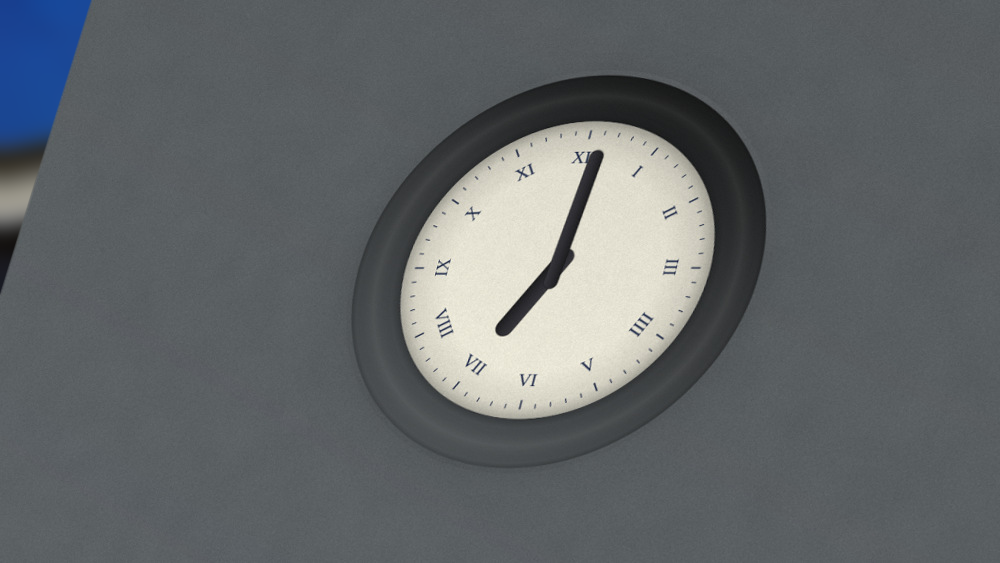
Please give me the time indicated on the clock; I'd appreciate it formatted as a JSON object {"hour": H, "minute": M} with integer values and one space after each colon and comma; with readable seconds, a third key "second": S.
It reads {"hour": 7, "minute": 1}
